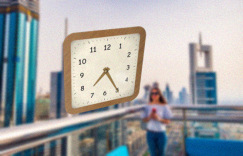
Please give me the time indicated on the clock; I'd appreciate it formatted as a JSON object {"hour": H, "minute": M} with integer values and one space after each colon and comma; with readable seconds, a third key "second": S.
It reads {"hour": 7, "minute": 25}
